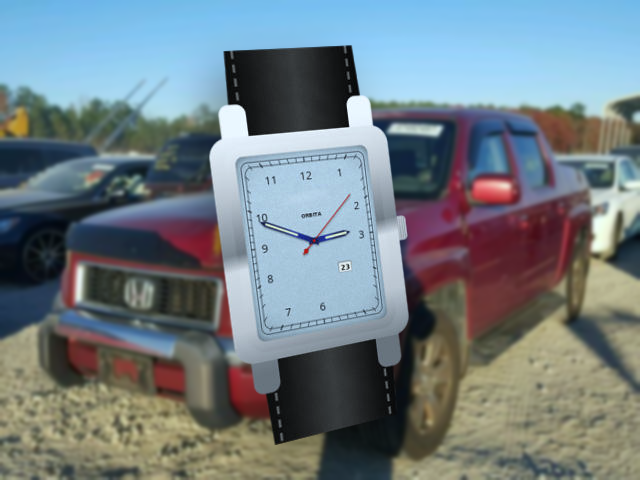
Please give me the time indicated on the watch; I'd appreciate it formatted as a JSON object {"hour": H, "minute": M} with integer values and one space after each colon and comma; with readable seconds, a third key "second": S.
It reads {"hour": 2, "minute": 49, "second": 8}
